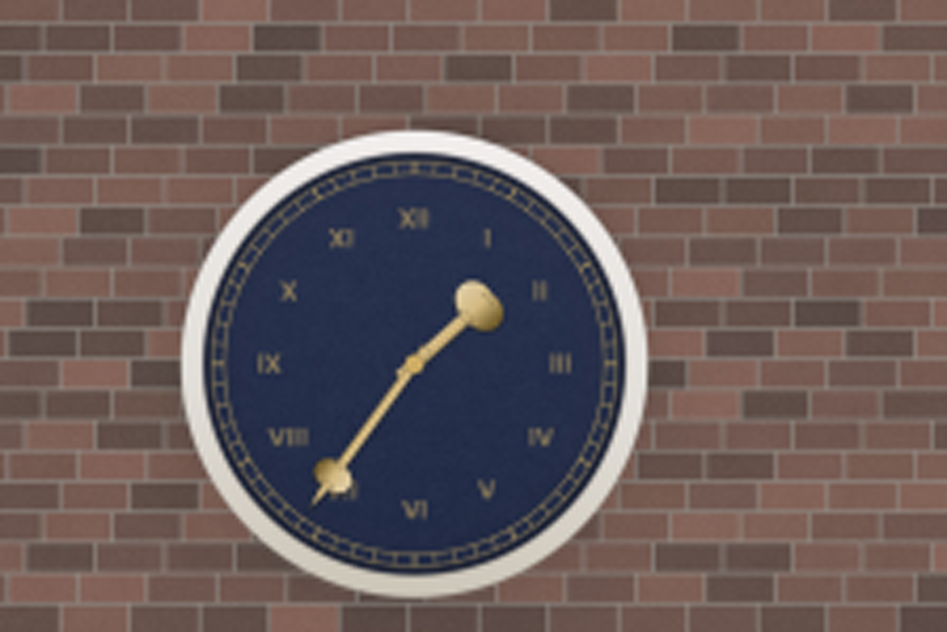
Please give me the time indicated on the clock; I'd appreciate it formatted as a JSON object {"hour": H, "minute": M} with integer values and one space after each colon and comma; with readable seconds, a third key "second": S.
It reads {"hour": 1, "minute": 36}
